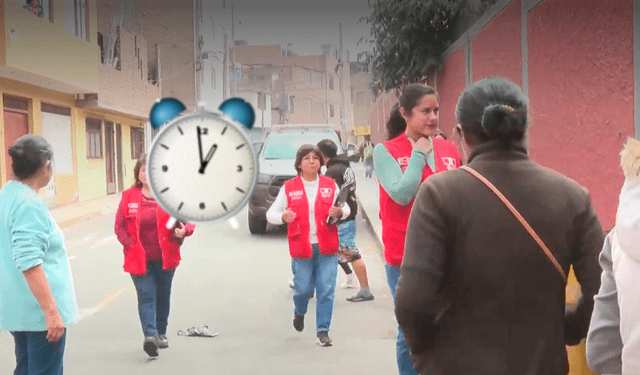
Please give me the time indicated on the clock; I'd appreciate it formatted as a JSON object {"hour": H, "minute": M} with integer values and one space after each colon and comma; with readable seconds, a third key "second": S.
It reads {"hour": 12, "minute": 59}
